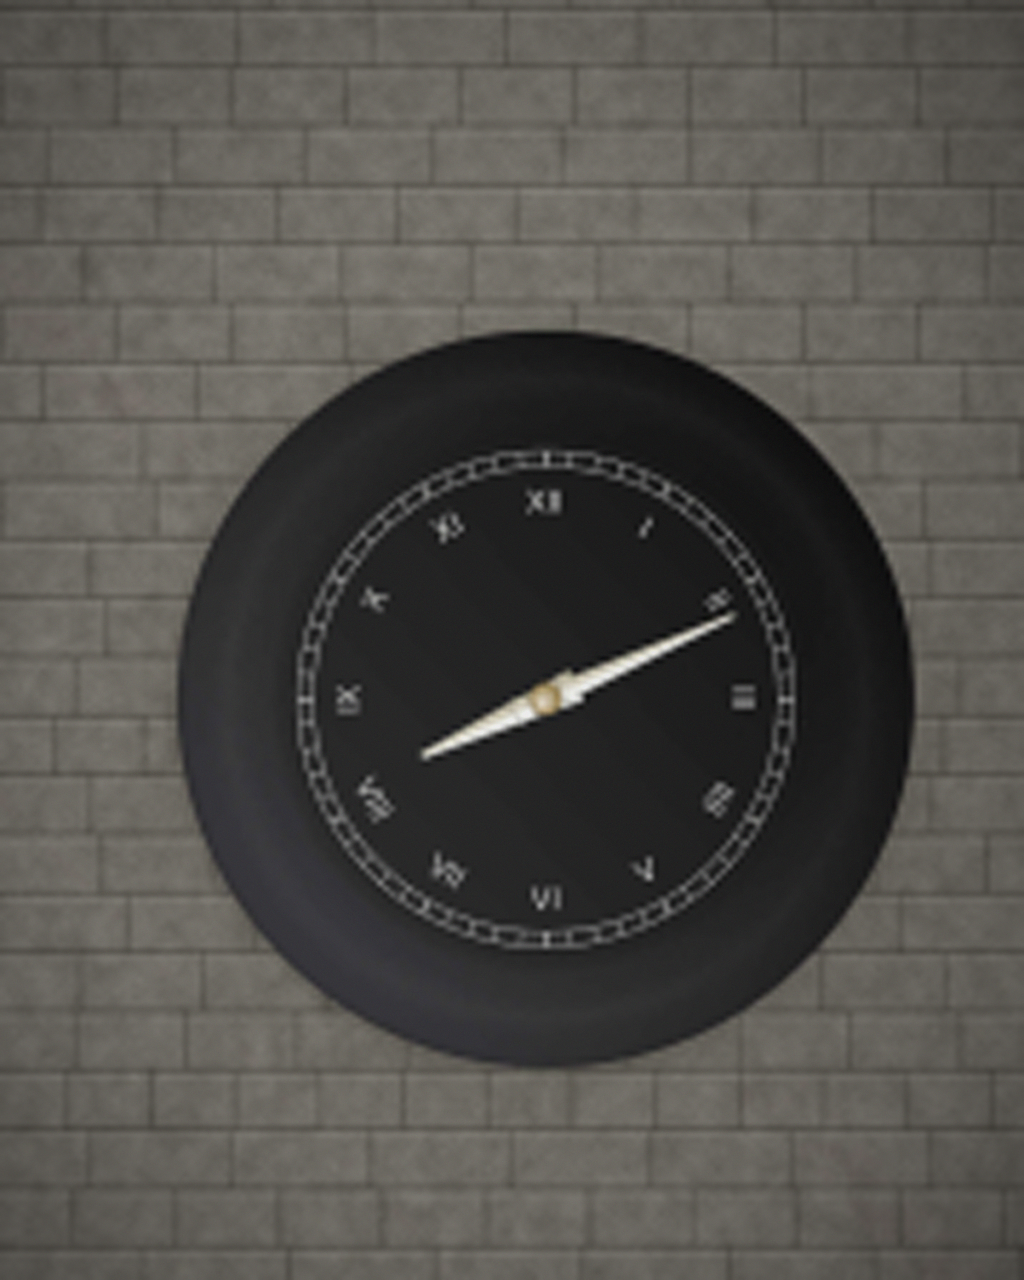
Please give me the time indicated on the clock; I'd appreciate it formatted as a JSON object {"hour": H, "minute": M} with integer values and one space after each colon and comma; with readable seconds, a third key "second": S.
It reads {"hour": 8, "minute": 11}
